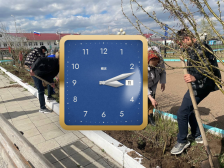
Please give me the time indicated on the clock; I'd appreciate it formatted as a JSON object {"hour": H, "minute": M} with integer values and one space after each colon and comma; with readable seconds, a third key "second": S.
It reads {"hour": 3, "minute": 12}
